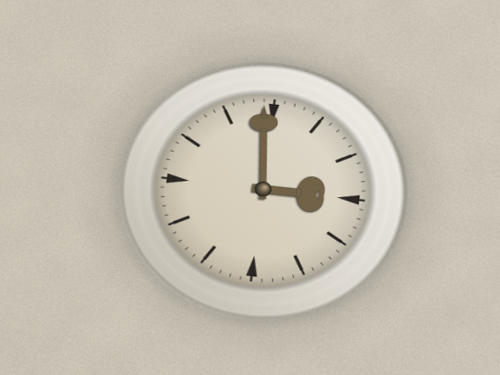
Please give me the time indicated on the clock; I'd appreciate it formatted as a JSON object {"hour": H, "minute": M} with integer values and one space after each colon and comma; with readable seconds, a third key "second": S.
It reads {"hour": 2, "minute": 59}
